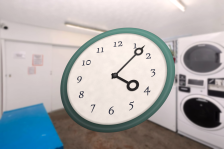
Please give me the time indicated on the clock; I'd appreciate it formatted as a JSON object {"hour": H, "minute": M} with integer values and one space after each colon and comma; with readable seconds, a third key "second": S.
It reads {"hour": 4, "minute": 7}
